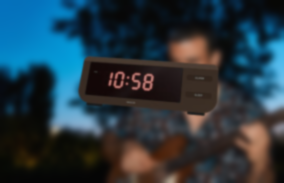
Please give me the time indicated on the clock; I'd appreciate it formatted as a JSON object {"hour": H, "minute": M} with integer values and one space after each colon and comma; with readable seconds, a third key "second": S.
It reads {"hour": 10, "minute": 58}
